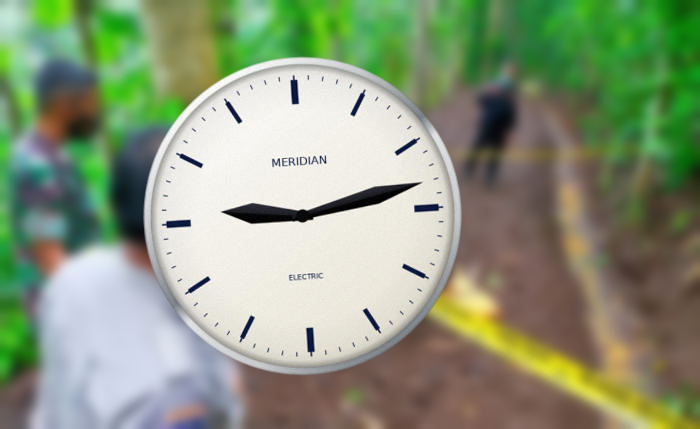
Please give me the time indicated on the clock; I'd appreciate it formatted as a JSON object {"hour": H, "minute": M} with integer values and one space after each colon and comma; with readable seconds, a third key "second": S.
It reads {"hour": 9, "minute": 13}
